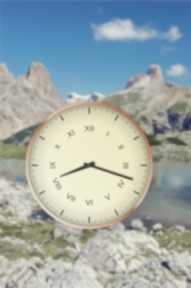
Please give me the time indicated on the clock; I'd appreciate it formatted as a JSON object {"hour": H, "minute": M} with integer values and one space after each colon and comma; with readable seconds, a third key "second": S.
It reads {"hour": 8, "minute": 18}
